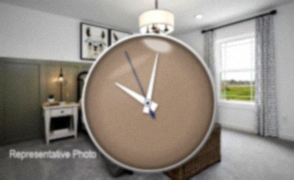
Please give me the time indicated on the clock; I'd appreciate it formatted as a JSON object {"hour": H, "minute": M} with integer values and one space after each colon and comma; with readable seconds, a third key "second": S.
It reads {"hour": 10, "minute": 1, "second": 56}
